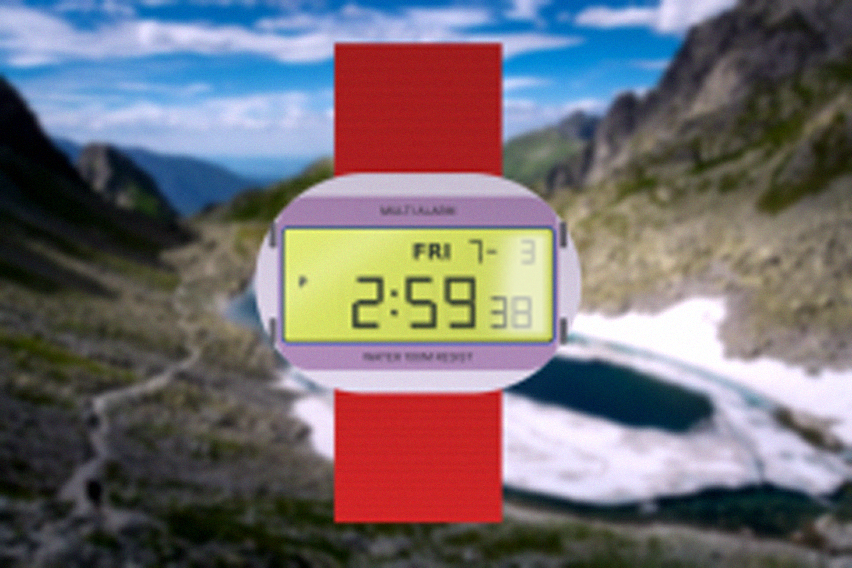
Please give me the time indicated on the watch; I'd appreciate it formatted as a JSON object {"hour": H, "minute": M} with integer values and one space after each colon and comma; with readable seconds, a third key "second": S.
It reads {"hour": 2, "minute": 59, "second": 38}
